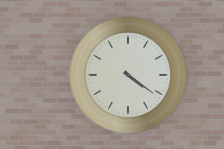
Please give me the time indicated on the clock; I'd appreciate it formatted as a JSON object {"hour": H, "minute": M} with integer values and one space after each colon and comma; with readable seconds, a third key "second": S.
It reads {"hour": 4, "minute": 21}
